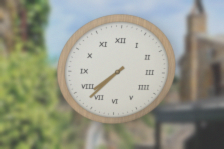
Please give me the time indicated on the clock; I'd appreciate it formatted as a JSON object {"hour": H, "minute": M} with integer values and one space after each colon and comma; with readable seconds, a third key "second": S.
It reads {"hour": 7, "minute": 37}
